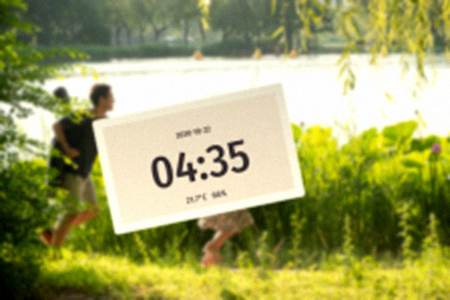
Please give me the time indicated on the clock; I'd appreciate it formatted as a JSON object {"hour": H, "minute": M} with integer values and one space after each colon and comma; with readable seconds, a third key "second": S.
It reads {"hour": 4, "minute": 35}
